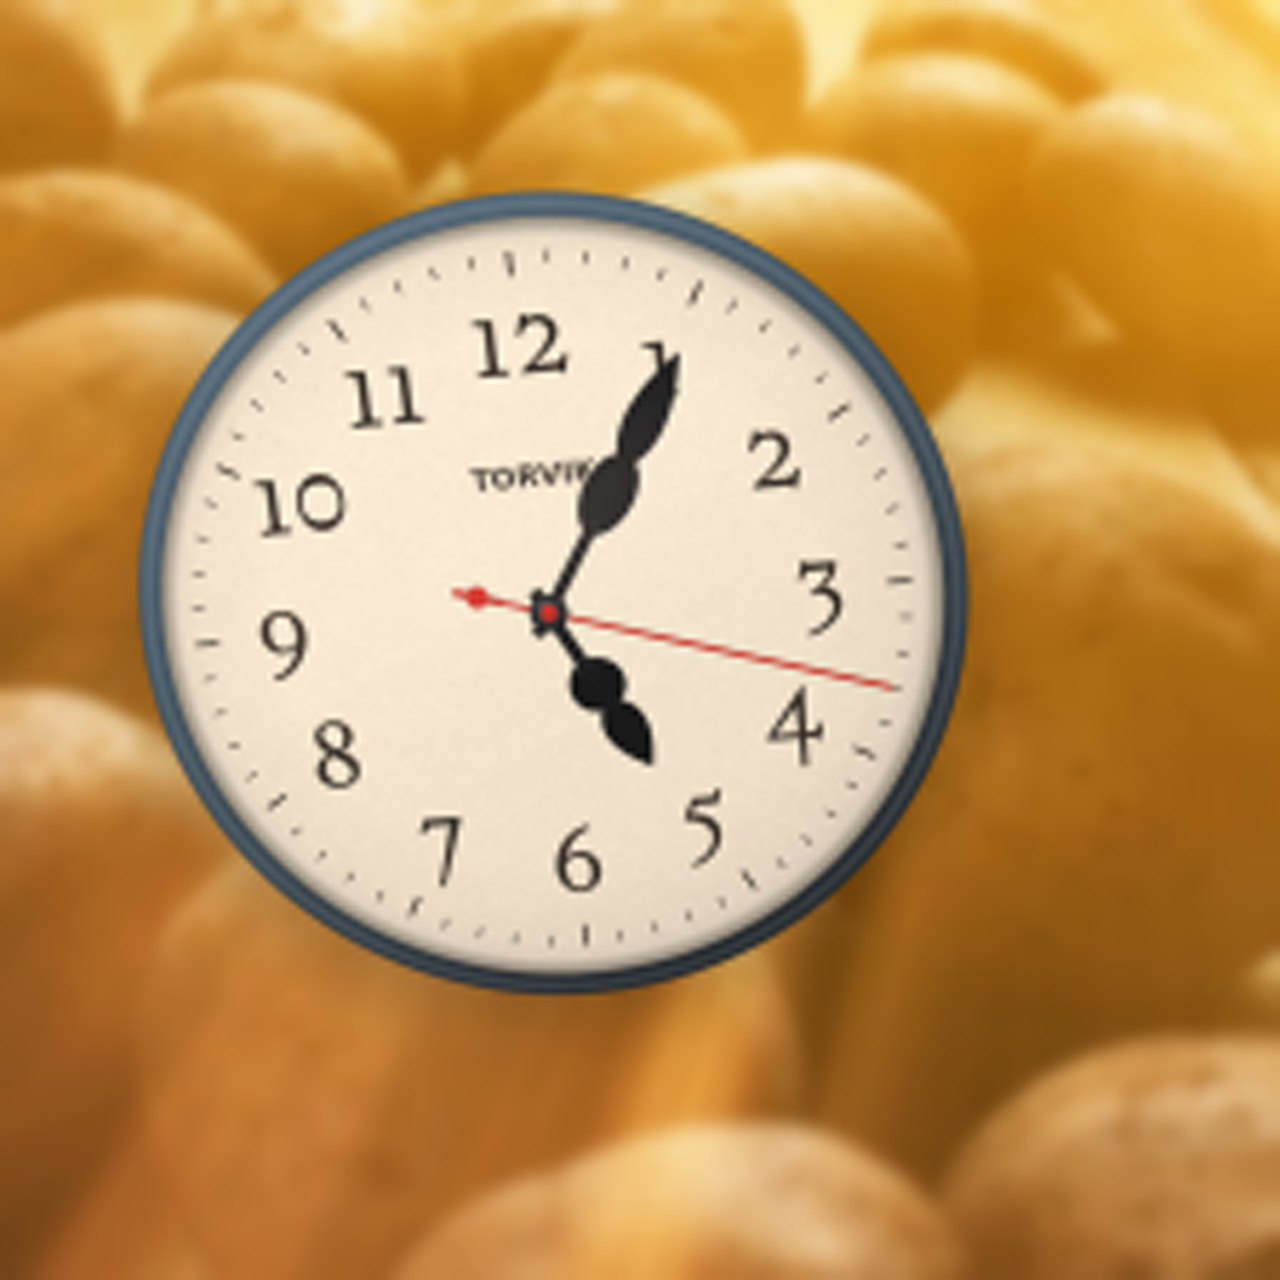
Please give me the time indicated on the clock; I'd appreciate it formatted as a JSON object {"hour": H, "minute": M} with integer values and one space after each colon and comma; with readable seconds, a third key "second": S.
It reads {"hour": 5, "minute": 5, "second": 18}
